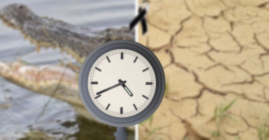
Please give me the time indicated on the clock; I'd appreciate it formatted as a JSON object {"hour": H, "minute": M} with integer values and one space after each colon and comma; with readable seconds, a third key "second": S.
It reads {"hour": 4, "minute": 41}
